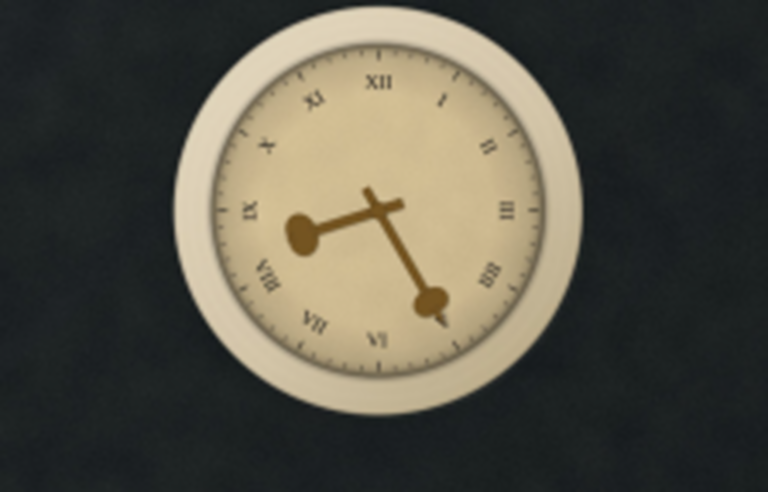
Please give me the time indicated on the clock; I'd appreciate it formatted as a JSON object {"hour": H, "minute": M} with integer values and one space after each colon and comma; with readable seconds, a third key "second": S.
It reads {"hour": 8, "minute": 25}
